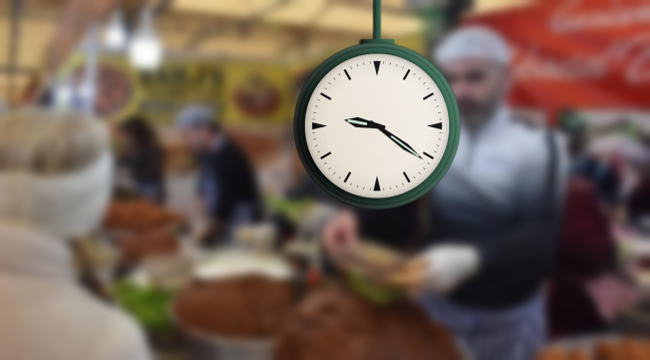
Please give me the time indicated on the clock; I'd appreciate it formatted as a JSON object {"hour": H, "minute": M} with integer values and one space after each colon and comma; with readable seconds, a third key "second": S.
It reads {"hour": 9, "minute": 21}
